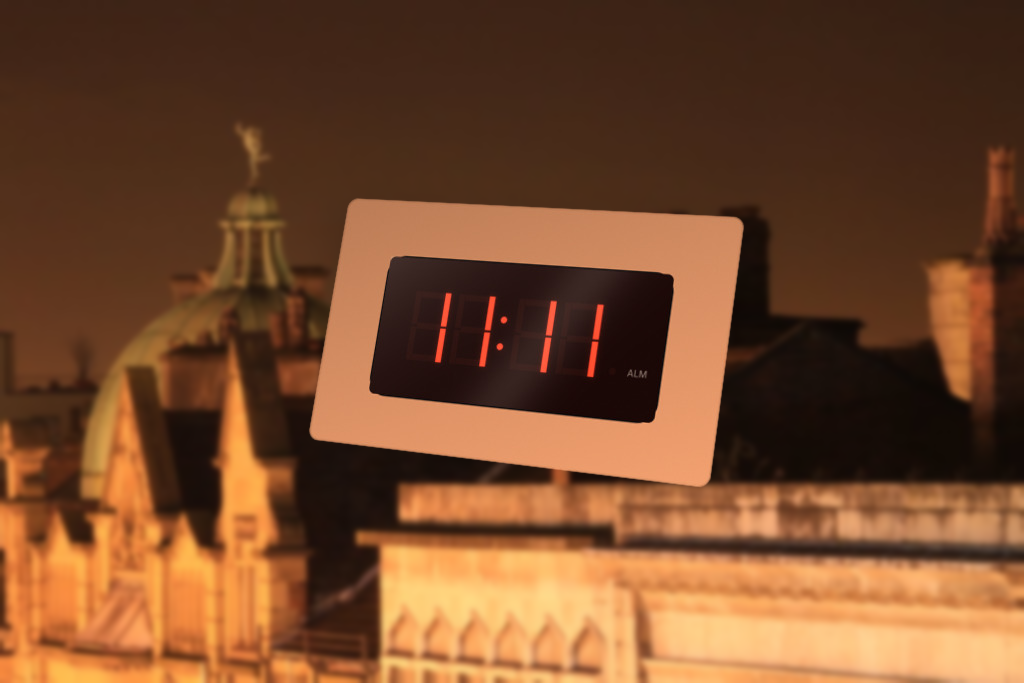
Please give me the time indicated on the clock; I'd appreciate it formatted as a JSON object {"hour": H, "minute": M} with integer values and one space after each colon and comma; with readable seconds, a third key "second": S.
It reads {"hour": 11, "minute": 11}
